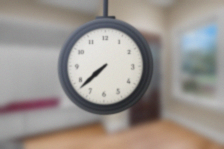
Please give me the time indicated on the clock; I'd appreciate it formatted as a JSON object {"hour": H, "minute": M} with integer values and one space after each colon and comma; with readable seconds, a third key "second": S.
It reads {"hour": 7, "minute": 38}
